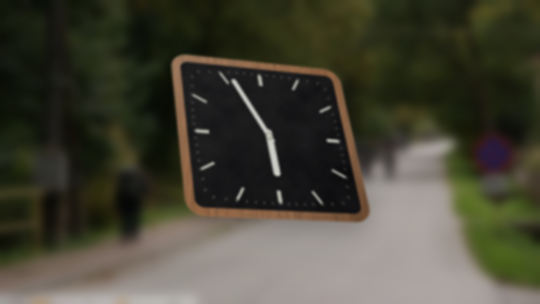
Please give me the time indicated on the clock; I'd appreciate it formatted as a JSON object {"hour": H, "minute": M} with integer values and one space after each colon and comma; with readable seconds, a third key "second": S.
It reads {"hour": 5, "minute": 56}
